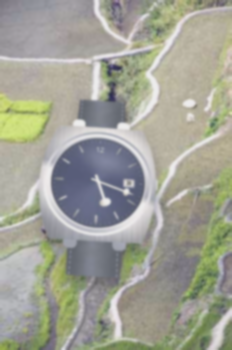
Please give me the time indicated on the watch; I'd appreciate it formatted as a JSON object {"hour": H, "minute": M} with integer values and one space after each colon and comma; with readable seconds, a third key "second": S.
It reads {"hour": 5, "minute": 18}
